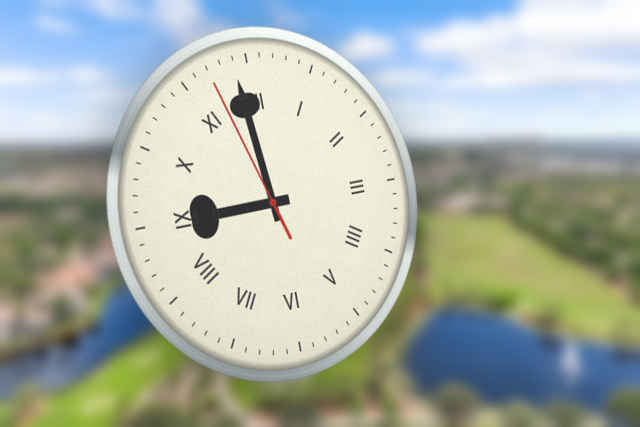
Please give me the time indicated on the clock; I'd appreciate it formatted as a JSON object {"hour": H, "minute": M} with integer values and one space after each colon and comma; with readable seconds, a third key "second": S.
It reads {"hour": 8, "minute": 58, "second": 57}
